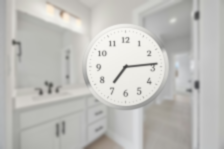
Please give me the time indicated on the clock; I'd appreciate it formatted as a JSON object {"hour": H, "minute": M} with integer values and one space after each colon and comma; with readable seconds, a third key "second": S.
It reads {"hour": 7, "minute": 14}
